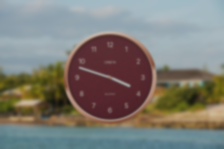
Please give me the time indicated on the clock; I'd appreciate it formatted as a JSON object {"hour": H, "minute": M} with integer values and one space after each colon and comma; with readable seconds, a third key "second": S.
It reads {"hour": 3, "minute": 48}
